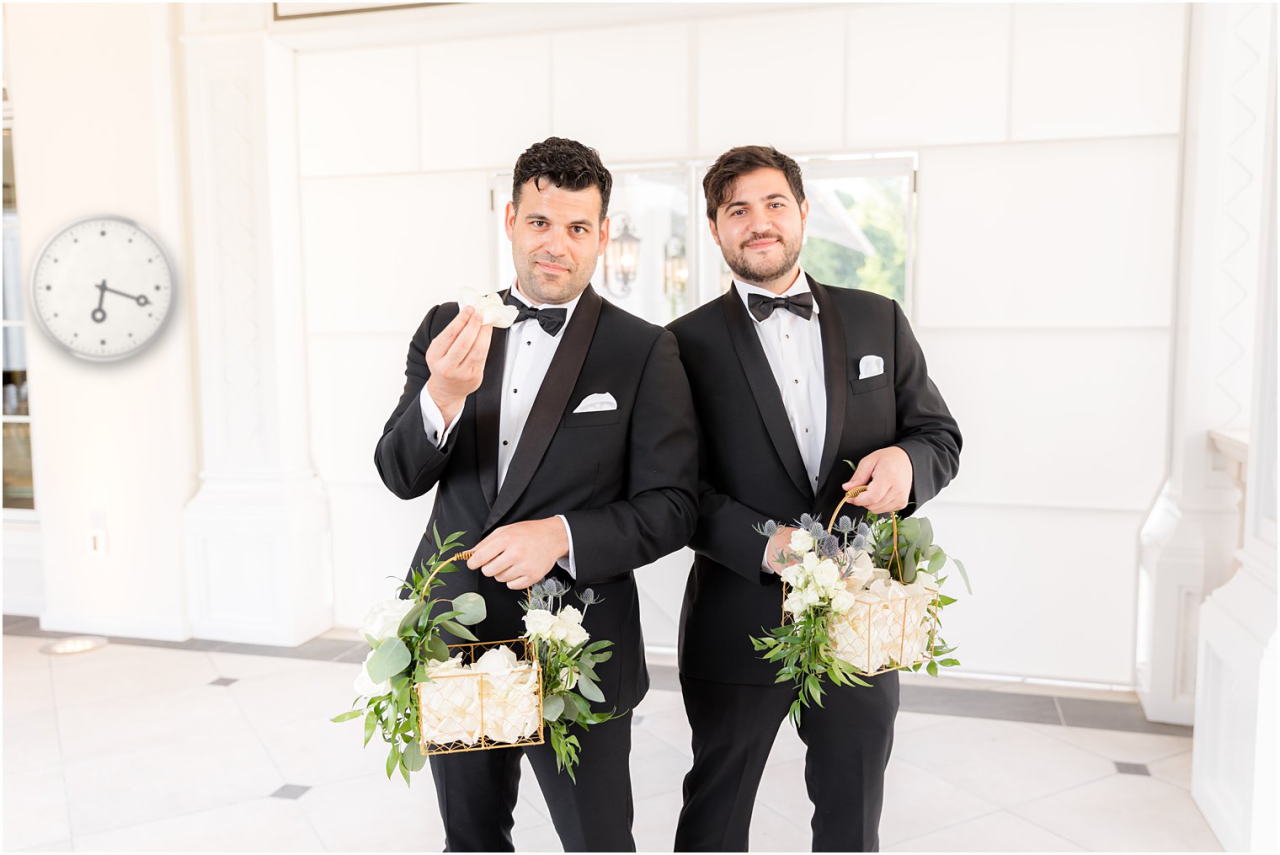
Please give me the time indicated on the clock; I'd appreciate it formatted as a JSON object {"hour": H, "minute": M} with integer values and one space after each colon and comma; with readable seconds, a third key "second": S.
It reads {"hour": 6, "minute": 18}
